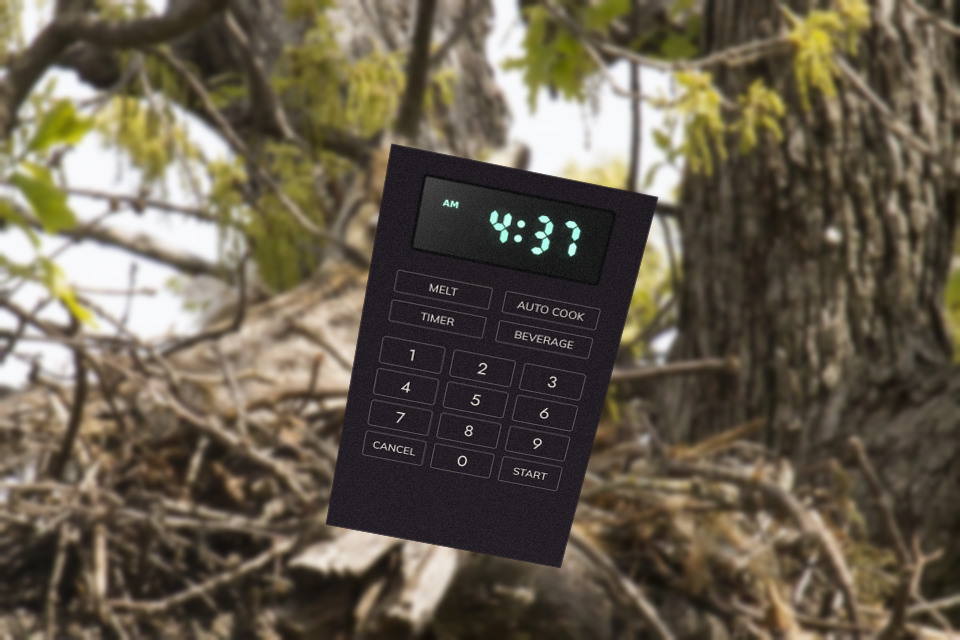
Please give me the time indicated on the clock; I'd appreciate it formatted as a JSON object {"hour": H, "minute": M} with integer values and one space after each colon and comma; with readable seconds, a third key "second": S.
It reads {"hour": 4, "minute": 37}
